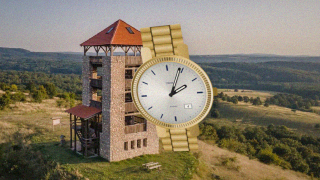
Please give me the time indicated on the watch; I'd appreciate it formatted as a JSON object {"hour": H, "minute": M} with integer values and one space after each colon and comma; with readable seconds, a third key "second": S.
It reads {"hour": 2, "minute": 4}
